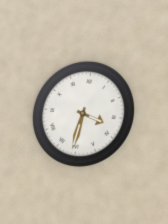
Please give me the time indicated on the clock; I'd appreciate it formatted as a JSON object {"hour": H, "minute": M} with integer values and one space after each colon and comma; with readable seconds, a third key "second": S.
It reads {"hour": 3, "minute": 31}
